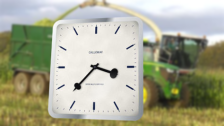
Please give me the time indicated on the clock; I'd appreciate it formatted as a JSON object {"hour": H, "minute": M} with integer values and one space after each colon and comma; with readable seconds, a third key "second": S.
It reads {"hour": 3, "minute": 37}
